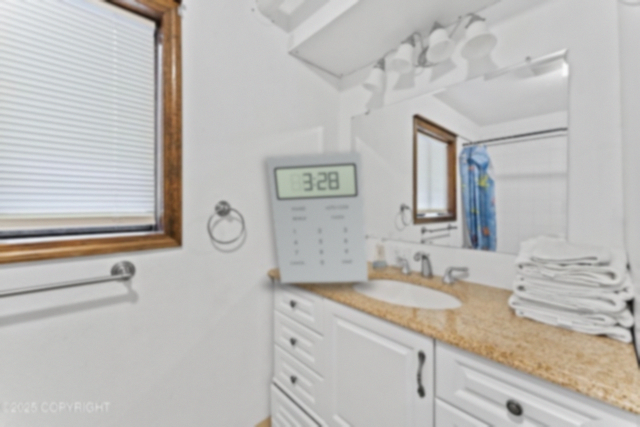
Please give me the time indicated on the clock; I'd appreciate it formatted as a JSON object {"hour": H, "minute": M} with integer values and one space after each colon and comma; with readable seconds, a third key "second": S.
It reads {"hour": 3, "minute": 28}
